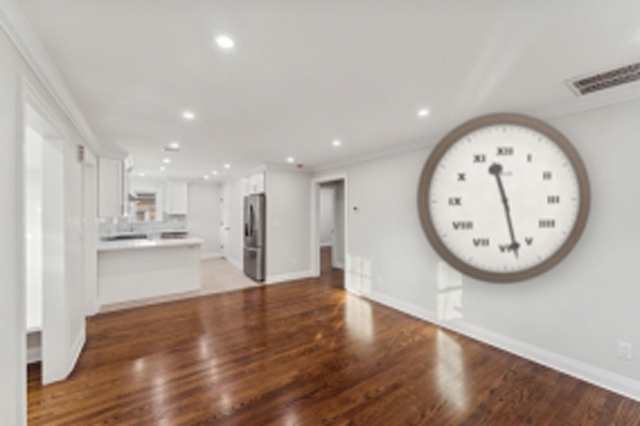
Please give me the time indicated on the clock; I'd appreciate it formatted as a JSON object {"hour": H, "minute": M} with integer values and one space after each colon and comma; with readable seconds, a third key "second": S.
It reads {"hour": 11, "minute": 28}
